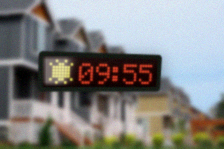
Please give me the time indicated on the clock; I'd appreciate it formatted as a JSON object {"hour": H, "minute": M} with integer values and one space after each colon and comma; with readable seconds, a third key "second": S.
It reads {"hour": 9, "minute": 55}
